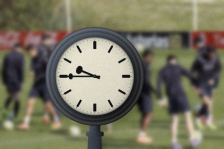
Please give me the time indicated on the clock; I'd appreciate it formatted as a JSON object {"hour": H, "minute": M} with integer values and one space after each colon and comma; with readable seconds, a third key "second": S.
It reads {"hour": 9, "minute": 45}
